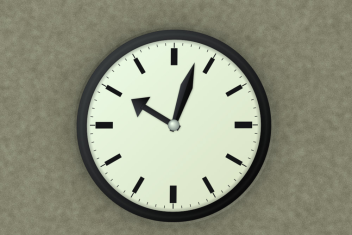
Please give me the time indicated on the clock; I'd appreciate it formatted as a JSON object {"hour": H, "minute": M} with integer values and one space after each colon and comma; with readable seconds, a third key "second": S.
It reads {"hour": 10, "minute": 3}
